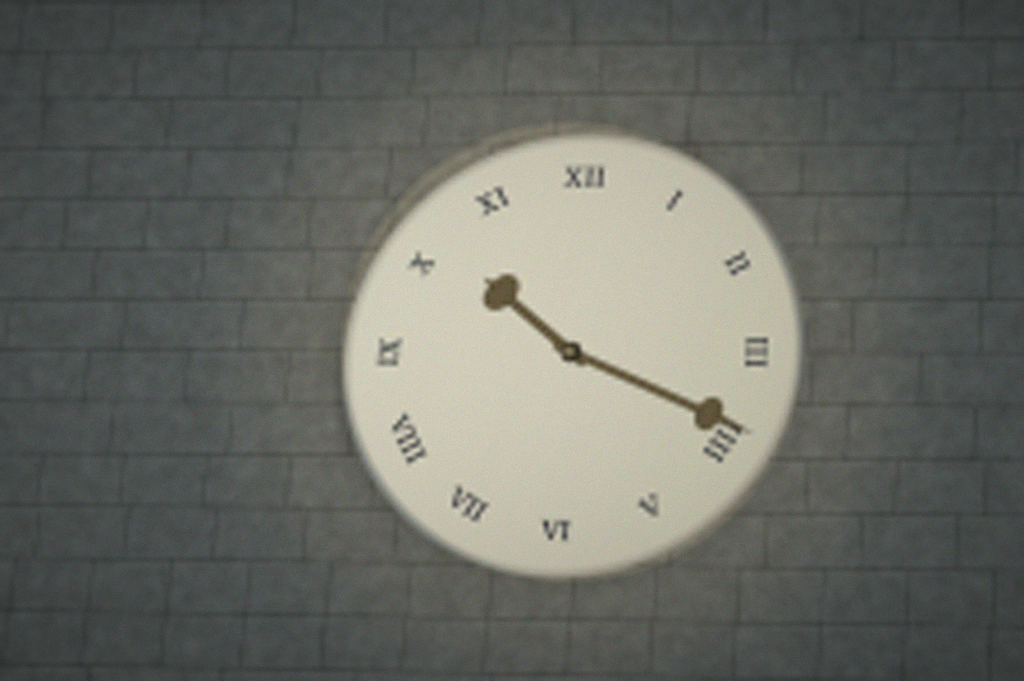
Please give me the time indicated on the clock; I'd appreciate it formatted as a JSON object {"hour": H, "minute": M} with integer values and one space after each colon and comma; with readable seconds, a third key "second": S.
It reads {"hour": 10, "minute": 19}
